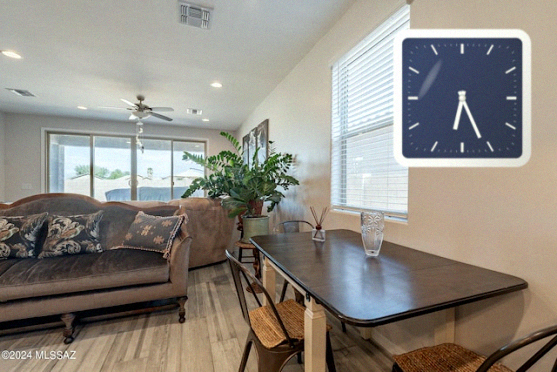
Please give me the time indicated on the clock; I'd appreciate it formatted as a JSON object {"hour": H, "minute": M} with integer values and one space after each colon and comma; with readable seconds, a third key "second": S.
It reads {"hour": 6, "minute": 26}
